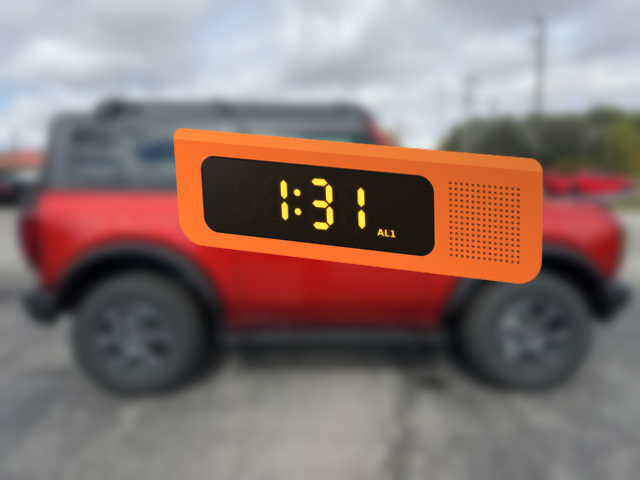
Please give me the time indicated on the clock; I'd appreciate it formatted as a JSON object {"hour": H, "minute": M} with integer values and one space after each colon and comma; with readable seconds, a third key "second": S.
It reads {"hour": 1, "minute": 31}
